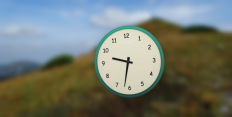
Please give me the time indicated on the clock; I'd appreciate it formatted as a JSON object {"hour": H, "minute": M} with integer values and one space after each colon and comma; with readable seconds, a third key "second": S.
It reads {"hour": 9, "minute": 32}
